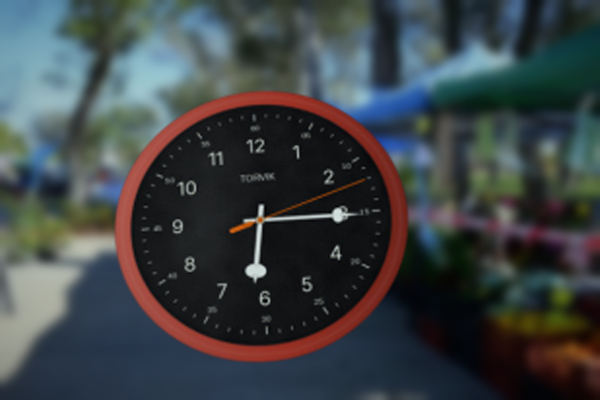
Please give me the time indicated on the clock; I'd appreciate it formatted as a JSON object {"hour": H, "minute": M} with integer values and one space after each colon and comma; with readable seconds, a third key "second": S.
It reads {"hour": 6, "minute": 15, "second": 12}
